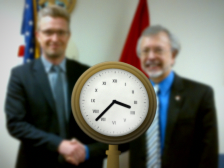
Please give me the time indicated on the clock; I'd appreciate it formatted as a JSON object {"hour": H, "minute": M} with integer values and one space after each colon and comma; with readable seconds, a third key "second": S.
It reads {"hour": 3, "minute": 37}
